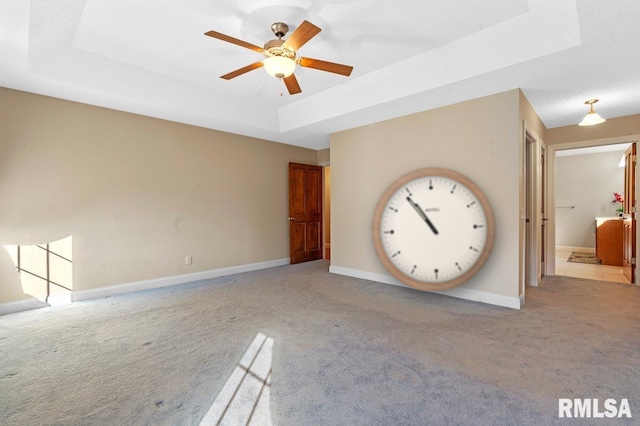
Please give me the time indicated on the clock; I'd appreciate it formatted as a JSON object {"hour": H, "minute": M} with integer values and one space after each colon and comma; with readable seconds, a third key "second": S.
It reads {"hour": 10, "minute": 54}
